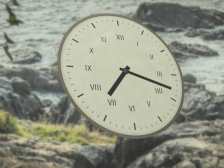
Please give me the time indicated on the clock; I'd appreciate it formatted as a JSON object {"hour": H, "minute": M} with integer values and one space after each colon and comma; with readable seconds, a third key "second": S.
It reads {"hour": 7, "minute": 18}
